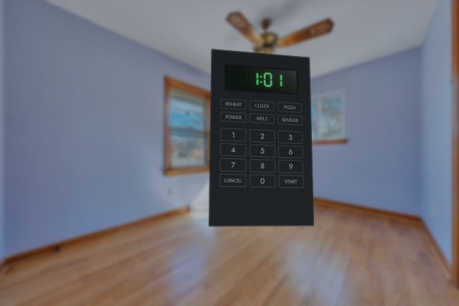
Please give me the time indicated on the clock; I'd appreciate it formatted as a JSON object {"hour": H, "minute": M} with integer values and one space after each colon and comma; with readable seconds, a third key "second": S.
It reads {"hour": 1, "minute": 1}
